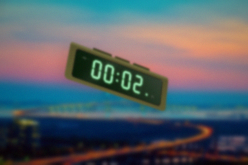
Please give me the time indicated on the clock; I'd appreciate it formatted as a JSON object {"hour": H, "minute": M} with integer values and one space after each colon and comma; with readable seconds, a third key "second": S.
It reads {"hour": 0, "minute": 2}
